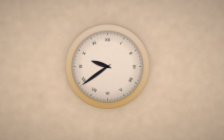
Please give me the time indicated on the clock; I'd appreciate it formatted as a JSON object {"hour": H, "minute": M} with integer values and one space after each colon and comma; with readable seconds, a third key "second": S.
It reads {"hour": 9, "minute": 39}
